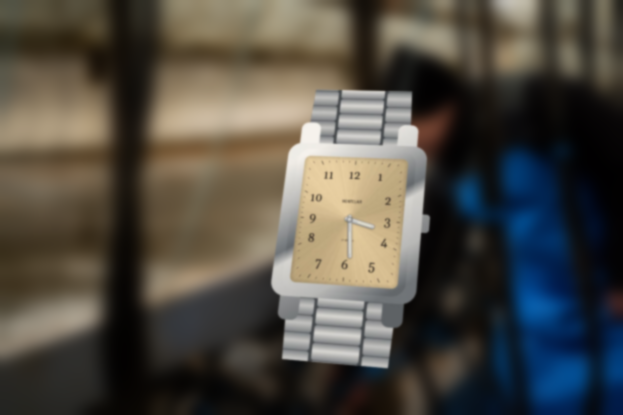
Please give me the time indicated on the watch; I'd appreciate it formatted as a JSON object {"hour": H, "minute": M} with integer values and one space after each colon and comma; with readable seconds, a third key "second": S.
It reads {"hour": 3, "minute": 29}
